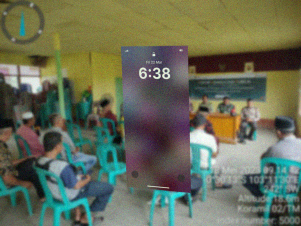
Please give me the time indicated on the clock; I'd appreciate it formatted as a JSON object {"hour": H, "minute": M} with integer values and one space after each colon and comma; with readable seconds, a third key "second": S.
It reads {"hour": 6, "minute": 38}
